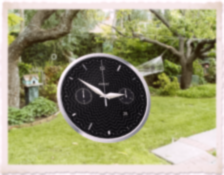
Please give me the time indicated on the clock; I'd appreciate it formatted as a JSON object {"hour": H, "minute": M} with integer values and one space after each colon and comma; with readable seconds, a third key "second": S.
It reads {"hour": 2, "minute": 51}
